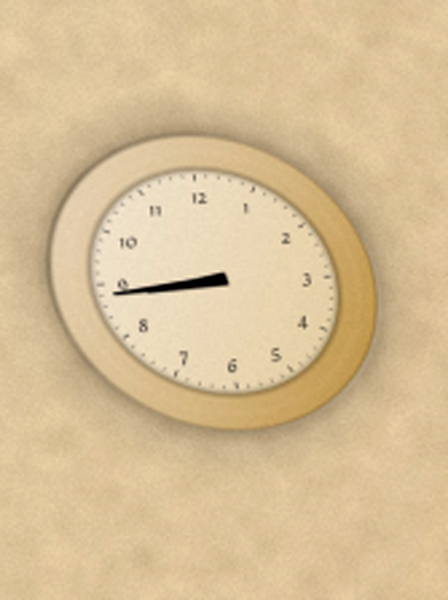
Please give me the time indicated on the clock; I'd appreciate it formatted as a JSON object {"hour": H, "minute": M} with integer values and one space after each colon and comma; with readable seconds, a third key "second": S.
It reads {"hour": 8, "minute": 44}
